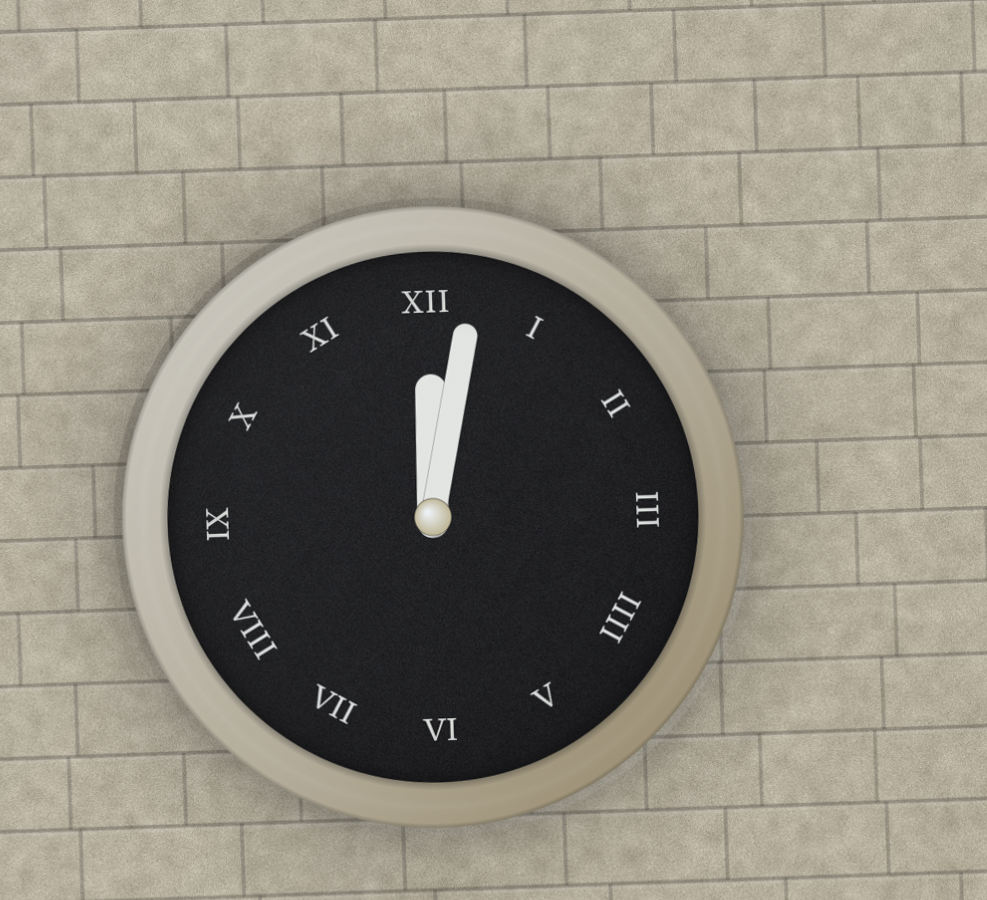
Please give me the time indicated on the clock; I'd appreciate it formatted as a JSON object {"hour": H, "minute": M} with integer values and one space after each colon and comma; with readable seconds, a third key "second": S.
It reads {"hour": 12, "minute": 2}
